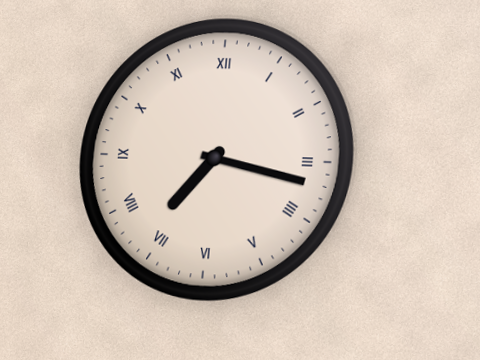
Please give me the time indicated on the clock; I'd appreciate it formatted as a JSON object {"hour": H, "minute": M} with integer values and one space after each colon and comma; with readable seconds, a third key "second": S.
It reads {"hour": 7, "minute": 17}
